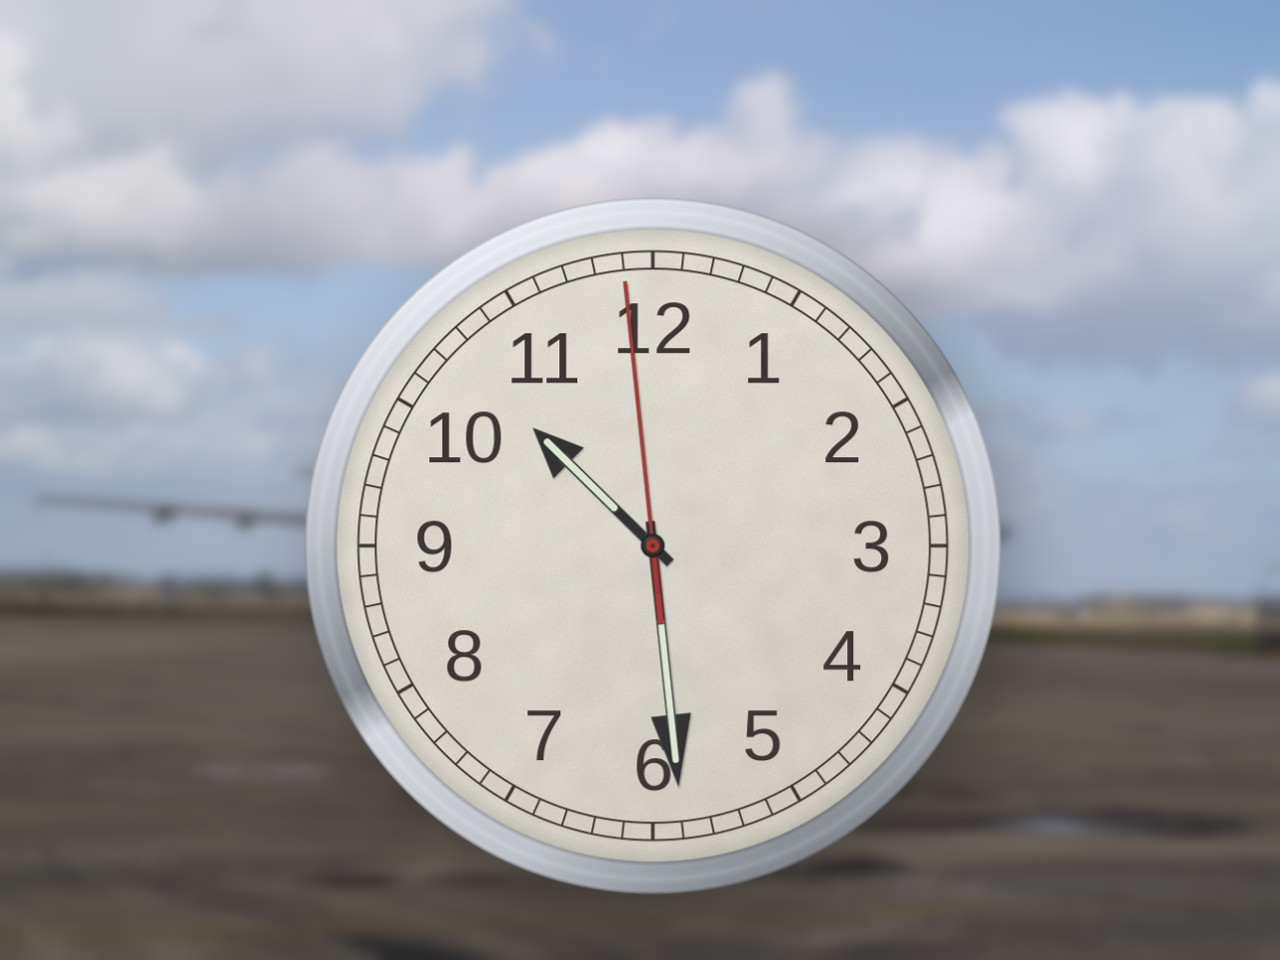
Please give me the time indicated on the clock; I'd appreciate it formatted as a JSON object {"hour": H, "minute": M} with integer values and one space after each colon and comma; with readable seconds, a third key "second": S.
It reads {"hour": 10, "minute": 28, "second": 59}
